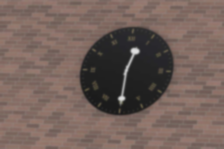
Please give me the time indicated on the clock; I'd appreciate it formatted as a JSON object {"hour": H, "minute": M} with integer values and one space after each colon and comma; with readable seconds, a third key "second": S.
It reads {"hour": 12, "minute": 30}
